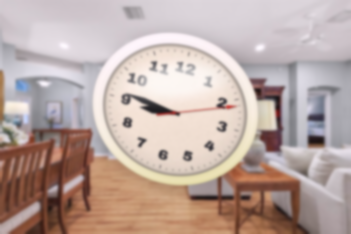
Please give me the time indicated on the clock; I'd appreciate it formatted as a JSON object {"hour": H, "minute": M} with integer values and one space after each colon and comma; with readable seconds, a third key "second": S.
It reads {"hour": 8, "minute": 46, "second": 11}
